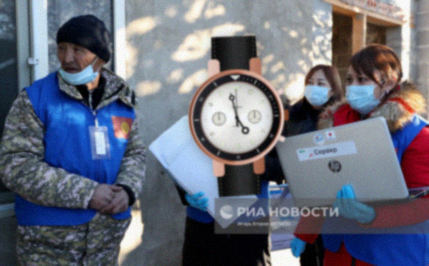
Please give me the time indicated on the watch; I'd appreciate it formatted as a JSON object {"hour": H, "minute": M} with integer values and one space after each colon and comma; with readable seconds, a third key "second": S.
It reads {"hour": 4, "minute": 58}
